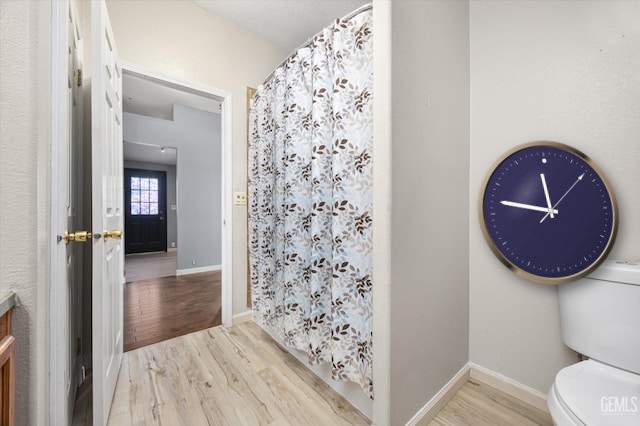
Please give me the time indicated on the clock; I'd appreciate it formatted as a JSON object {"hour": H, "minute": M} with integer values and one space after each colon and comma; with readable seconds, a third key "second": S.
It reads {"hour": 11, "minute": 47, "second": 8}
